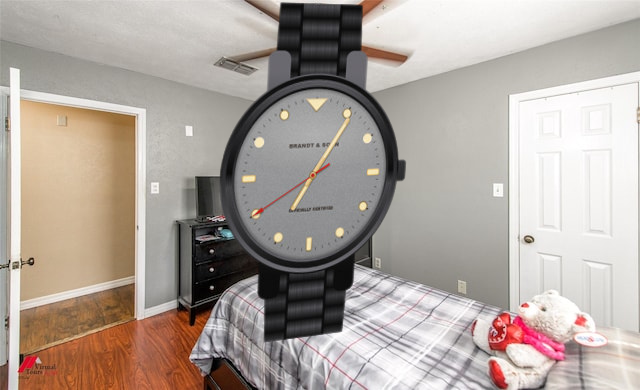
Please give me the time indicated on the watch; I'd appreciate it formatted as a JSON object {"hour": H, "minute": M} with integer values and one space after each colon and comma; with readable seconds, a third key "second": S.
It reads {"hour": 7, "minute": 5, "second": 40}
